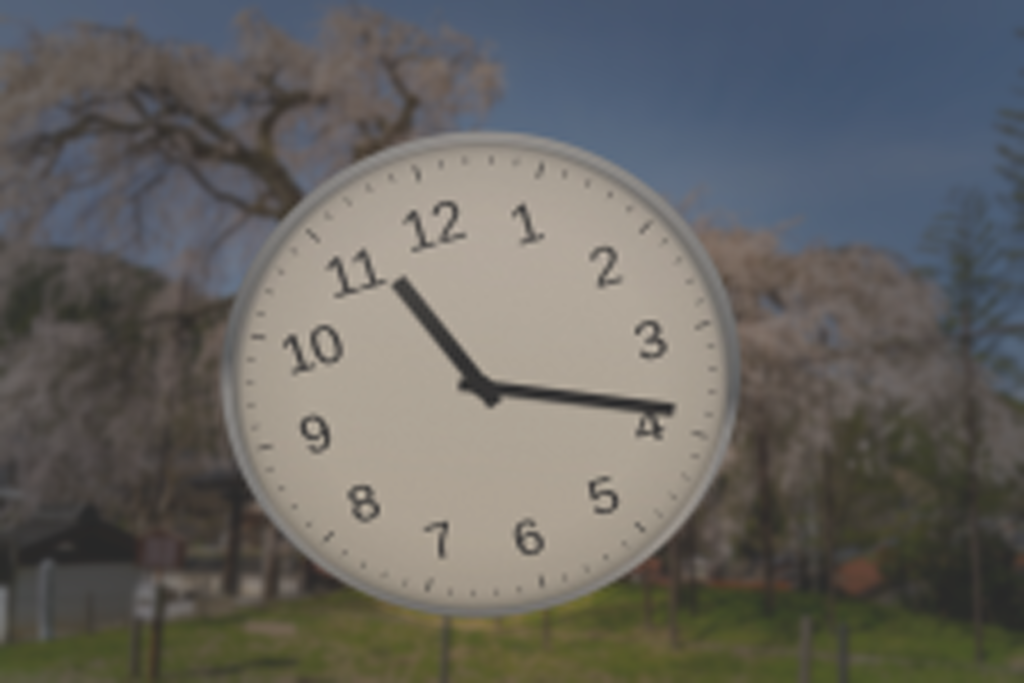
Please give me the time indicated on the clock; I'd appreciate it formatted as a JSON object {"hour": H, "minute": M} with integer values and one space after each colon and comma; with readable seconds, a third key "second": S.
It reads {"hour": 11, "minute": 19}
